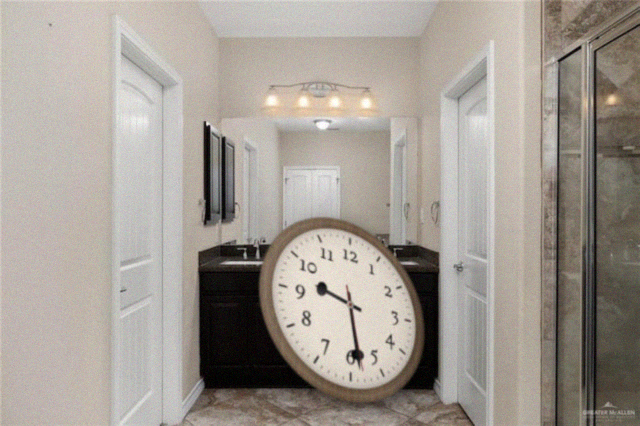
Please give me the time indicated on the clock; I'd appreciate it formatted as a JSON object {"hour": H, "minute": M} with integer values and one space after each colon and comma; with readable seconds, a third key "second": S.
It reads {"hour": 9, "minute": 28, "second": 28}
